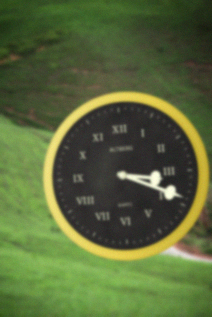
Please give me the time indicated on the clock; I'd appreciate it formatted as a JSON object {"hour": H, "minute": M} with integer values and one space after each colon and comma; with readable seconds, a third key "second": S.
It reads {"hour": 3, "minute": 19}
